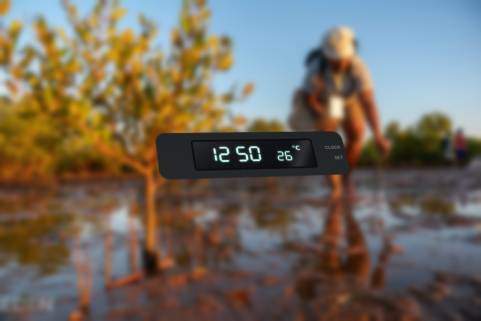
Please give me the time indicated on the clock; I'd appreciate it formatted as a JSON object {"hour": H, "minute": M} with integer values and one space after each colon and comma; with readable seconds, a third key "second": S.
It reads {"hour": 12, "minute": 50}
